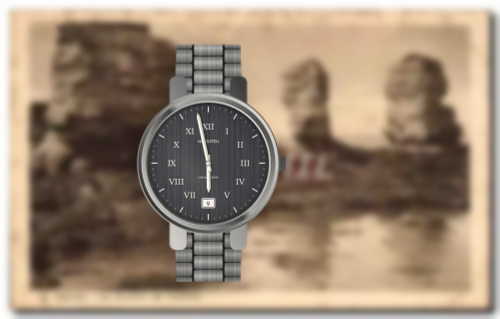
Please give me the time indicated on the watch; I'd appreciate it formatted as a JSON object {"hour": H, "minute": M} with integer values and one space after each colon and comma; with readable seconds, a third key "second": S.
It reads {"hour": 5, "minute": 58}
